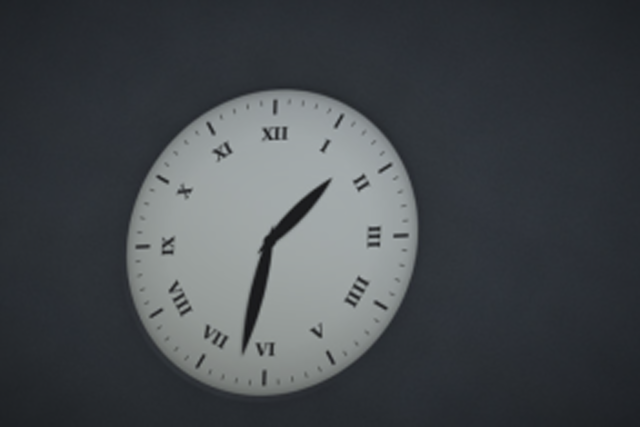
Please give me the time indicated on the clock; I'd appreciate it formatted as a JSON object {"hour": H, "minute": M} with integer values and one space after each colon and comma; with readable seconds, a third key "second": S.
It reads {"hour": 1, "minute": 32}
